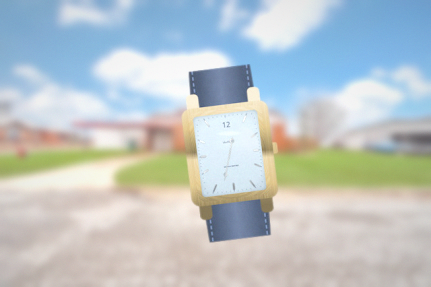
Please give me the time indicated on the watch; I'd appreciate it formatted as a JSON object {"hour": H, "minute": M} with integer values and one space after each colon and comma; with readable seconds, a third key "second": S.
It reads {"hour": 12, "minute": 33}
